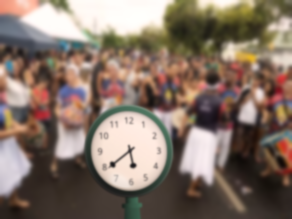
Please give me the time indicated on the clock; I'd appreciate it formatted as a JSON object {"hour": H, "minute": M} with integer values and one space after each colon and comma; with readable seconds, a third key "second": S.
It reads {"hour": 5, "minute": 39}
